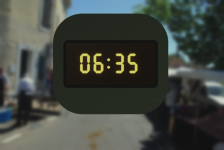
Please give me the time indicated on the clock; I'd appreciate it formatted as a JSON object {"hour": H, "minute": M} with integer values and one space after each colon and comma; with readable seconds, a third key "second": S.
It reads {"hour": 6, "minute": 35}
